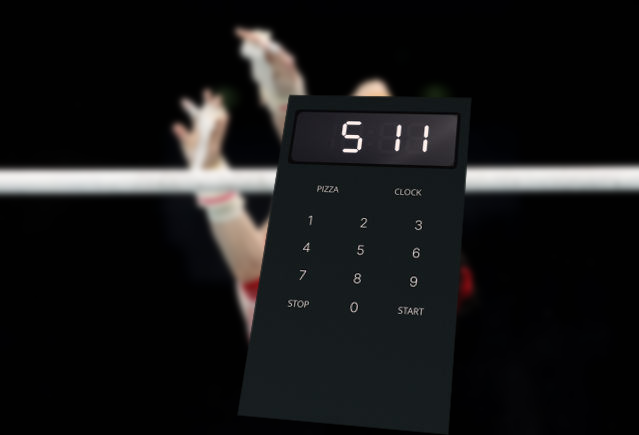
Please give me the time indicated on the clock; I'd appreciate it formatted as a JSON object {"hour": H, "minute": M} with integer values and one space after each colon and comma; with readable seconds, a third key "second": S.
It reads {"hour": 5, "minute": 11}
